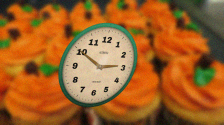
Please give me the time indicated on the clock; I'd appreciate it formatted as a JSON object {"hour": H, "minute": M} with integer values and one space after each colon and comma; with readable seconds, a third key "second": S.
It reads {"hour": 2, "minute": 50}
